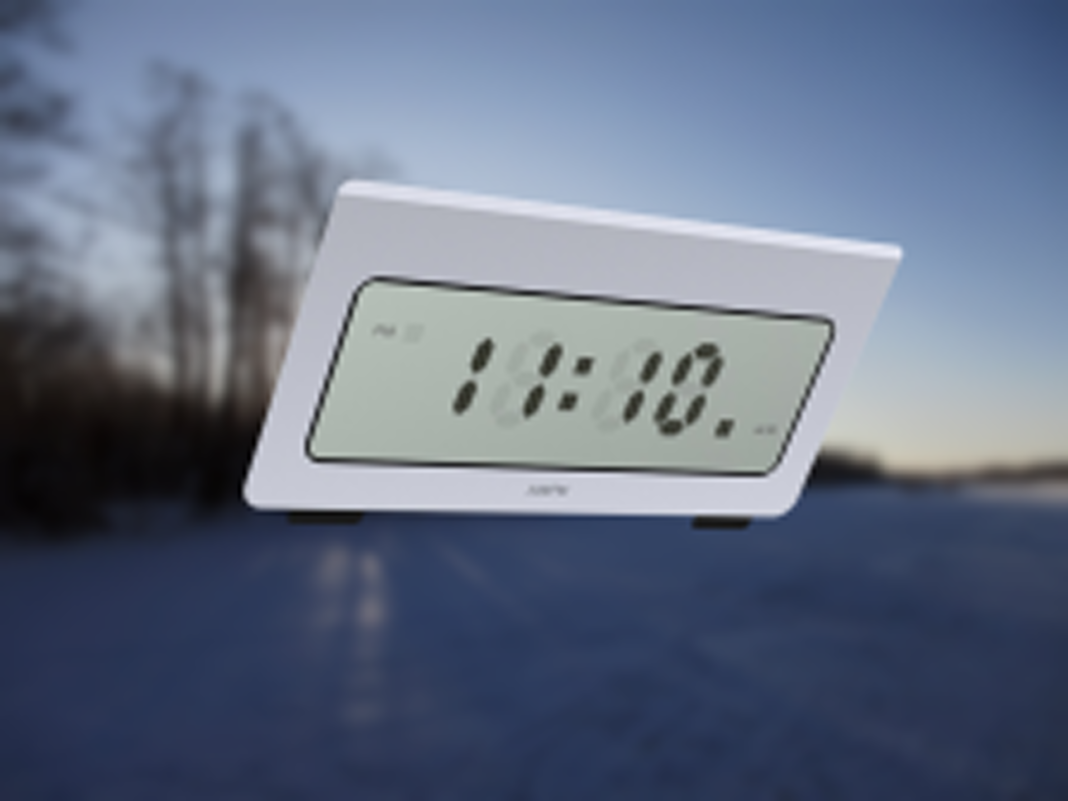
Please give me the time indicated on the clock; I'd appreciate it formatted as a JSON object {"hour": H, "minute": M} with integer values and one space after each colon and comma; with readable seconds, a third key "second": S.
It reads {"hour": 11, "minute": 10}
